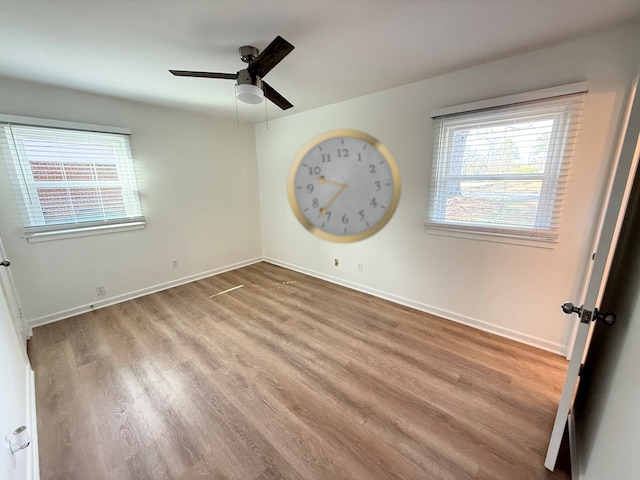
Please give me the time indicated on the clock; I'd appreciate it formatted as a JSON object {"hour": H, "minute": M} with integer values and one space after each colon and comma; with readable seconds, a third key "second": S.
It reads {"hour": 9, "minute": 37}
